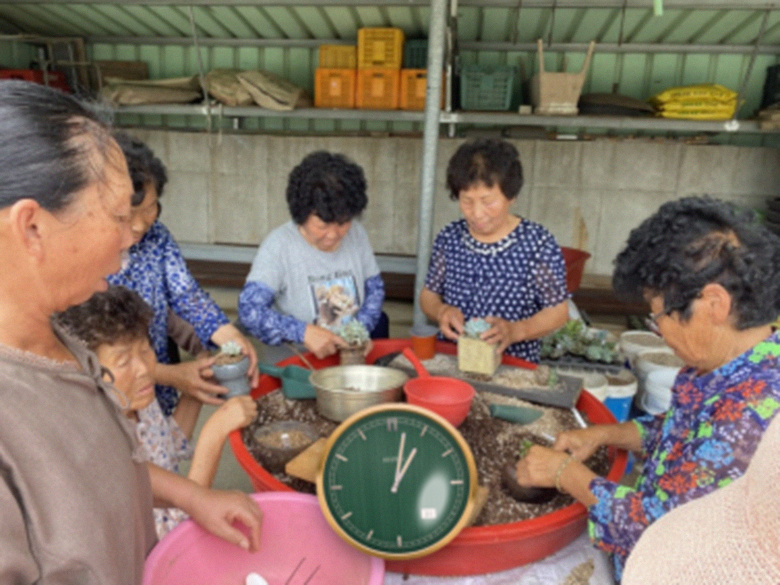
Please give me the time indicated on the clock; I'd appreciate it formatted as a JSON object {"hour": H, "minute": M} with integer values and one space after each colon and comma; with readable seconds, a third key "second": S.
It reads {"hour": 1, "minute": 2}
